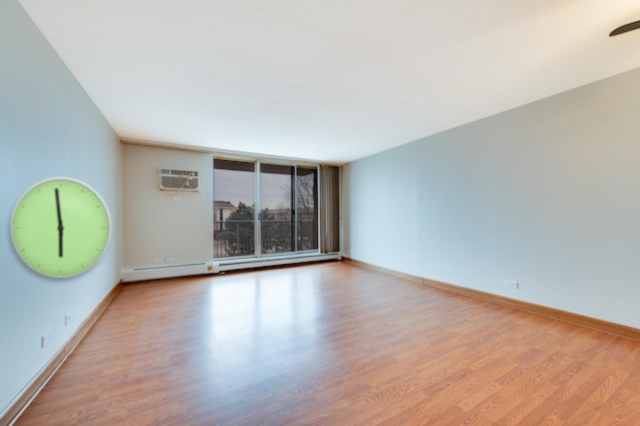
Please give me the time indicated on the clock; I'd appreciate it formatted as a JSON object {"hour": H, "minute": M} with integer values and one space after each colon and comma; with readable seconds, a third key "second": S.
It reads {"hour": 5, "minute": 59}
